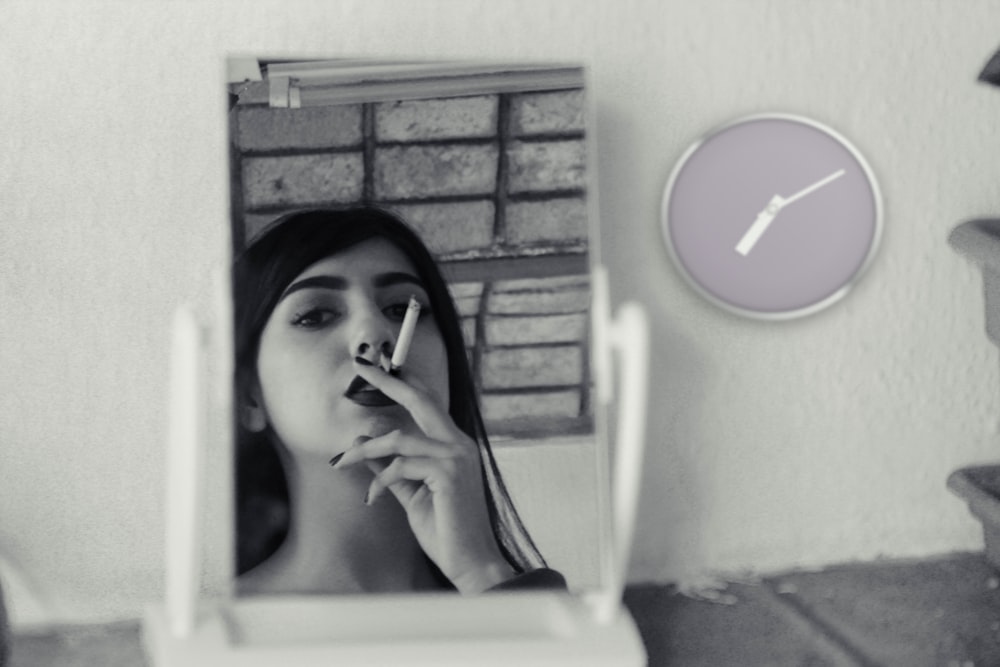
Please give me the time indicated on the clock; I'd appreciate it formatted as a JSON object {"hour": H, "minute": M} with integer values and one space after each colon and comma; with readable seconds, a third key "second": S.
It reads {"hour": 7, "minute": 10}
